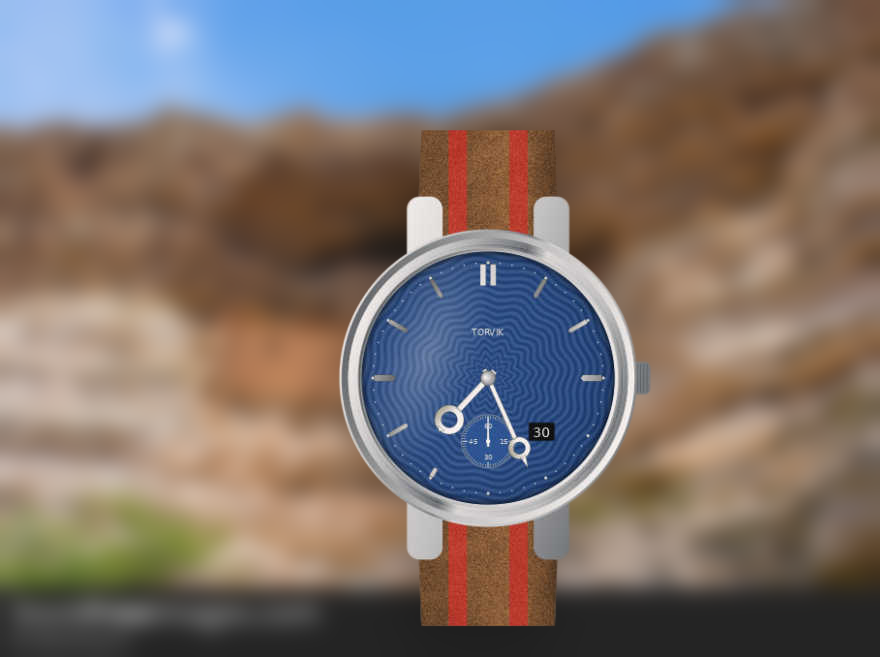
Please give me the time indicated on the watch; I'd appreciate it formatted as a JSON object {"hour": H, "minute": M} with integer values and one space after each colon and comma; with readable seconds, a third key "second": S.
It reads {"hour": 7, "minute": 26}
